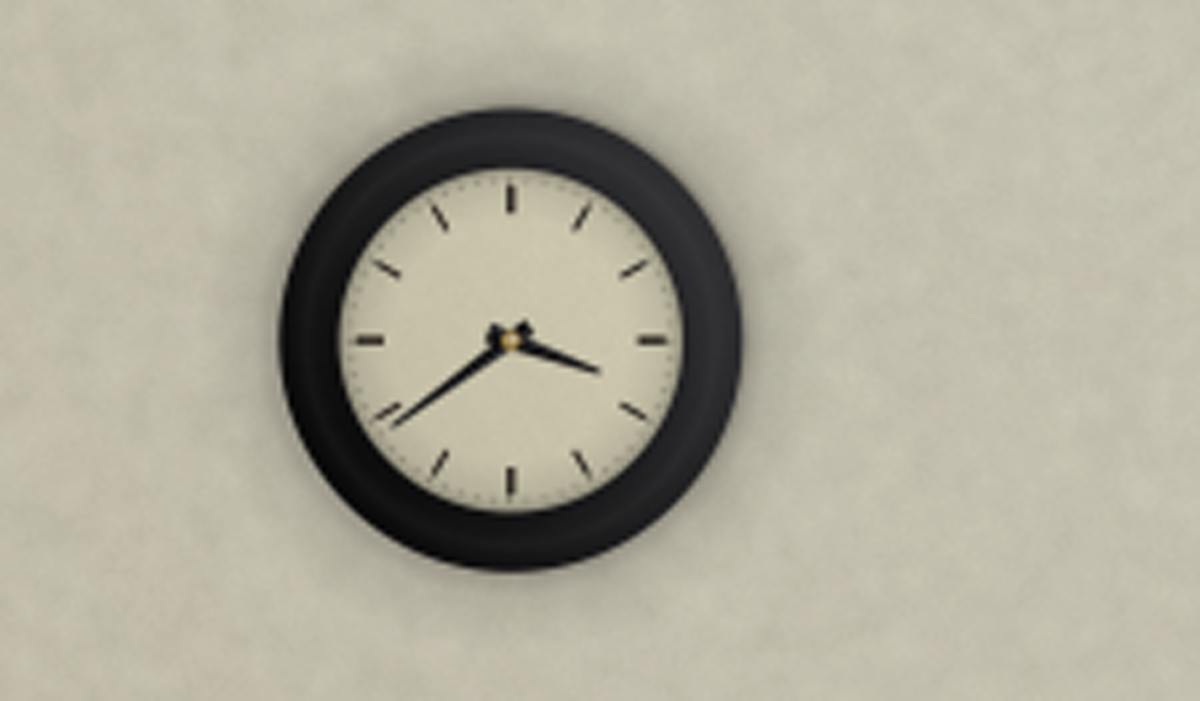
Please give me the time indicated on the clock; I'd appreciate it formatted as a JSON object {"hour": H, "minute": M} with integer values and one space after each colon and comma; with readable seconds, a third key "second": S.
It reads {"hour": 3, "minute": 39}
